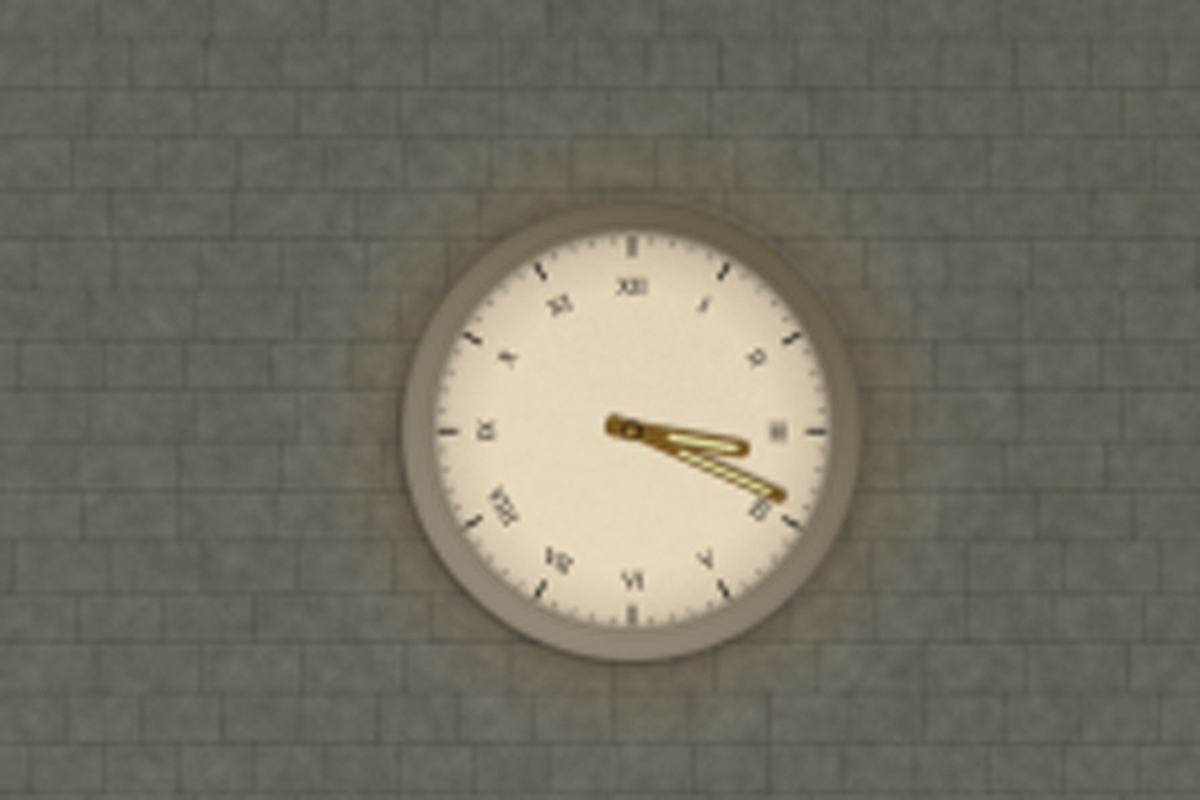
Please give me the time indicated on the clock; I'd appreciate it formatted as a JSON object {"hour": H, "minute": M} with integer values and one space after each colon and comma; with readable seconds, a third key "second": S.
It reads {"hour": 3, "minute": 19}
